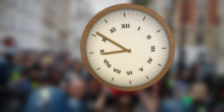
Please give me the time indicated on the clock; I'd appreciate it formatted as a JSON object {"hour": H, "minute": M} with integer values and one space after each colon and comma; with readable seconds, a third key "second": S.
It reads {"hour": 8, "minute": 51}
